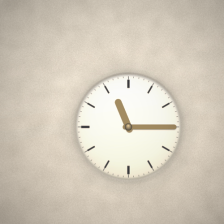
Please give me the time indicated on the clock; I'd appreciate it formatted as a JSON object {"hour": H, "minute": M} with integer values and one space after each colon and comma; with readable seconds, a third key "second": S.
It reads {"hour": 11, "minute": 15}
